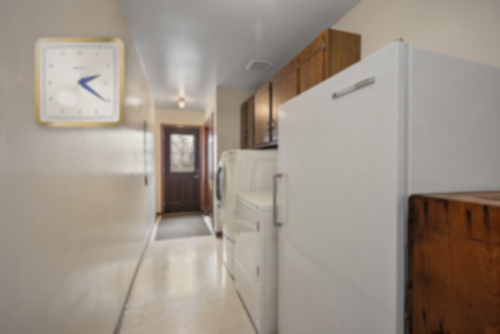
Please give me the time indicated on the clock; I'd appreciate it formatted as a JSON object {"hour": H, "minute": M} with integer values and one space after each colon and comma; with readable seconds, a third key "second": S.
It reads {"hour": 2, "minute": 21}
